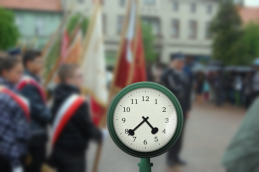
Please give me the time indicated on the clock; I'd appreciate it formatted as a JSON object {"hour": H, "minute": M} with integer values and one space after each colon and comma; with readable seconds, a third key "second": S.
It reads {"hour": 4, "minute": 38}
